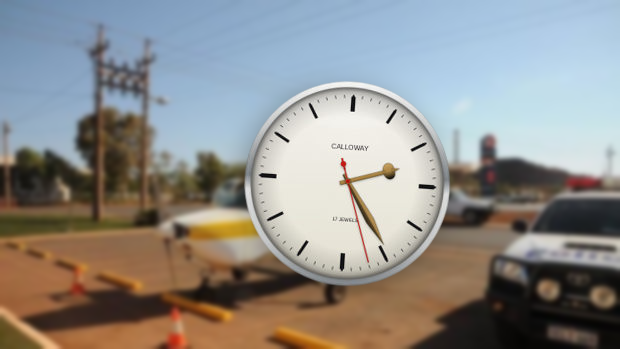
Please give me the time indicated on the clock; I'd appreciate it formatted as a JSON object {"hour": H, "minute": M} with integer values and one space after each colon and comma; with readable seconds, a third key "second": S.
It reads {"hour": 2, "minute": 24, "second": 27}
